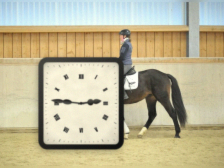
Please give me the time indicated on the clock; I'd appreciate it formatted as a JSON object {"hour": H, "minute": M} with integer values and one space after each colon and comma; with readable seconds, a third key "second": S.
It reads {"hour": 2, "minute": 46}
